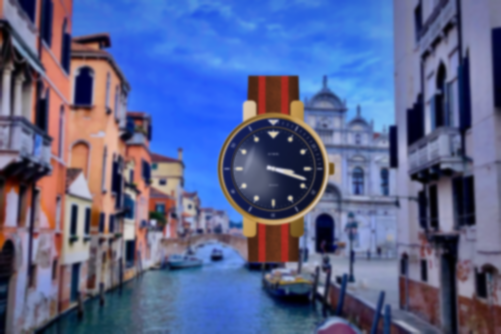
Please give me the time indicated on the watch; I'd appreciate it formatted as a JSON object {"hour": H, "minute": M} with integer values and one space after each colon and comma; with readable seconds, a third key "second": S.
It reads {"hour": 3, "minute": 18}
